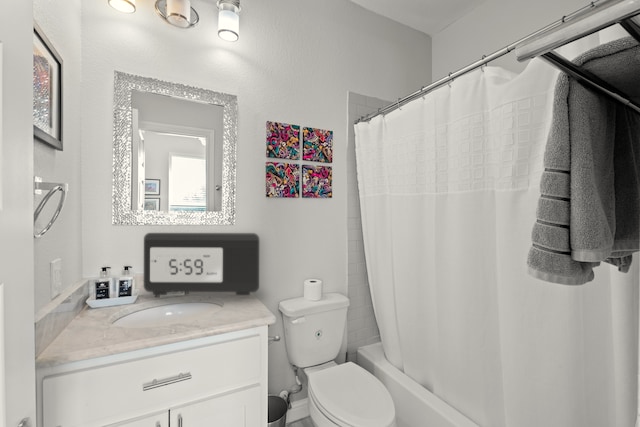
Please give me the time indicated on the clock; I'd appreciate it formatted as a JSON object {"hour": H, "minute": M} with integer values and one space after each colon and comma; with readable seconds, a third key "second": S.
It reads {"hour": 5, "minute": 59}
